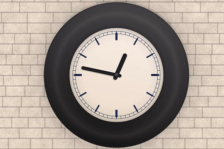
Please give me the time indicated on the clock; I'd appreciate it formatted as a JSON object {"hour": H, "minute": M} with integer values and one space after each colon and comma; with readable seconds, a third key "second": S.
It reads {"hour": 12, "minute": 47}
